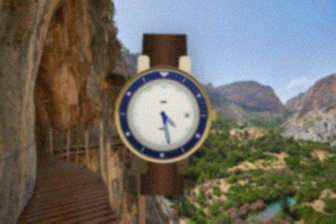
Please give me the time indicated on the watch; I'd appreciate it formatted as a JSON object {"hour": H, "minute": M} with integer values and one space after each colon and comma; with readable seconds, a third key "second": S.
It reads {"hour": 4, "minute": 28}
